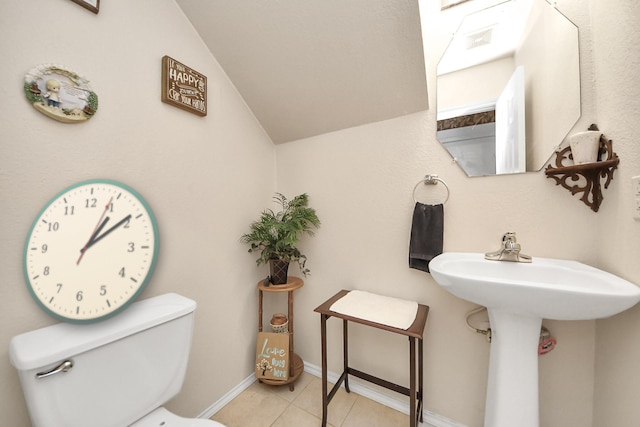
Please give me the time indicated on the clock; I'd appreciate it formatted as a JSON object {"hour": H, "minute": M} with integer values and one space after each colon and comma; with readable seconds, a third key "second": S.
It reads {"hour": 1, "minute": 9, "second": 4}
